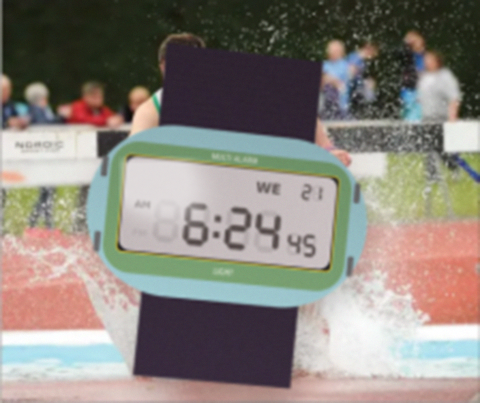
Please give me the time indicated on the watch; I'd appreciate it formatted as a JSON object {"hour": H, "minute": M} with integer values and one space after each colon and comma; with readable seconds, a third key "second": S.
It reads {"hour": 6, "minute": 24, "second": 45}
